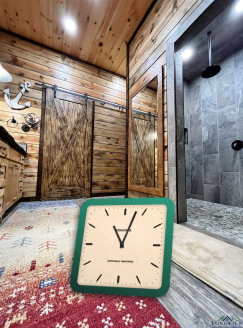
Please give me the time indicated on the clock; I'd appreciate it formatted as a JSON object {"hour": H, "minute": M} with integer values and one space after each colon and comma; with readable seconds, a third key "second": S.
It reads {"hour": 11, "minute": 3}
